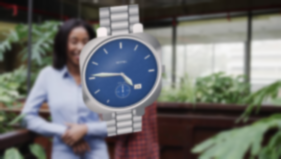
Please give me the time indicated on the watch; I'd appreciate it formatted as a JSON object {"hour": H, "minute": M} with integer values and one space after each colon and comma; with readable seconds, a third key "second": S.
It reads {"hour": 4, "minute": 46}
